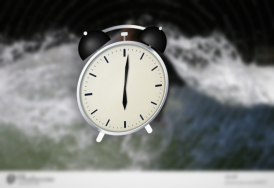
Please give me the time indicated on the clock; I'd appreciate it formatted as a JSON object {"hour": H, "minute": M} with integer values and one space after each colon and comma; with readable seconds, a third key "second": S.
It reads {"hour": 6, "minute": 1}
